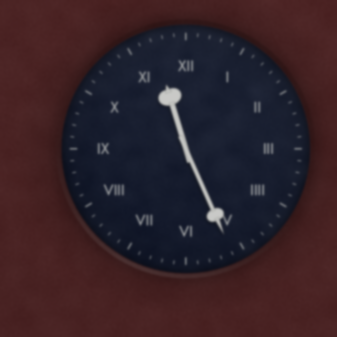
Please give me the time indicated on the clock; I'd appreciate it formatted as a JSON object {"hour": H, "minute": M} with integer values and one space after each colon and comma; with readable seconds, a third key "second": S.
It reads {"hour": 11, "minute": 26}
